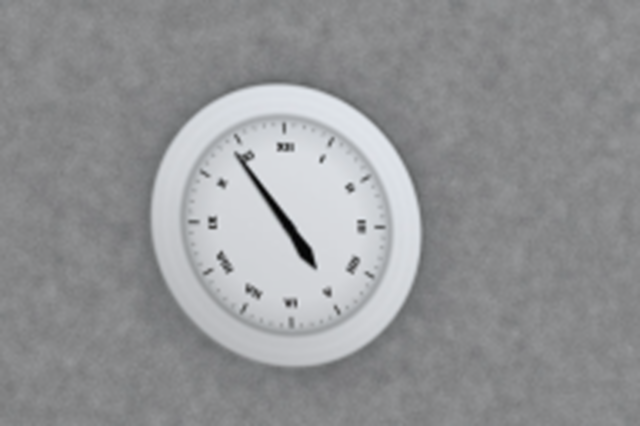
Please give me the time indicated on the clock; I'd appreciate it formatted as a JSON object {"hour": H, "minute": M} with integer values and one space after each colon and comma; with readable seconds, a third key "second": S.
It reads {"hour": 4, "minute": 54}
